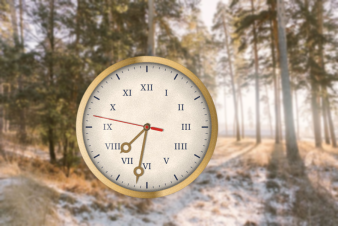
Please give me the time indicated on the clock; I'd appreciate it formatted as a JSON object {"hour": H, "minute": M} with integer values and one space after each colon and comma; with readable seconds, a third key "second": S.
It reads {"hour": 7, "minute": 31, "second": 47}
